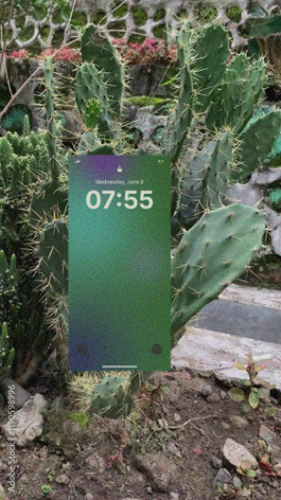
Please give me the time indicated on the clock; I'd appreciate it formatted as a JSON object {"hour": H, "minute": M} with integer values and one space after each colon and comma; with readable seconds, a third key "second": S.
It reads {"hour": 7, "minute": 55}
